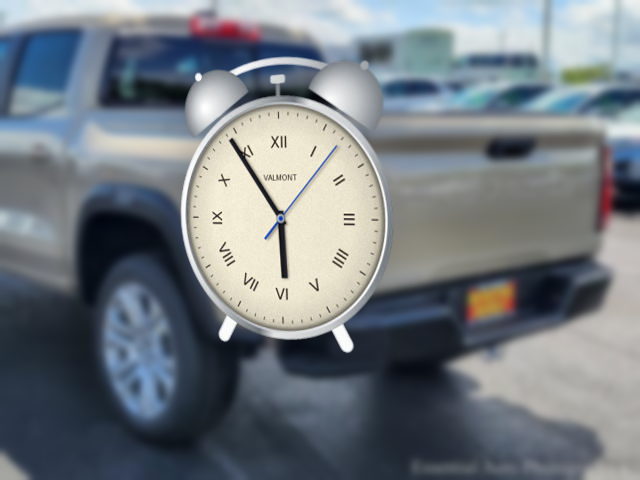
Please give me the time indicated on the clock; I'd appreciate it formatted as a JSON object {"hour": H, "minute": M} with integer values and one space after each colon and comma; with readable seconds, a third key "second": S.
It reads {"hour": 5, "minute": 54, "second": 7}
